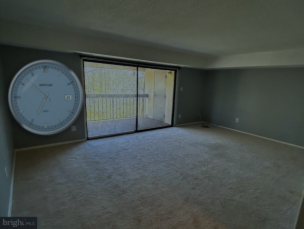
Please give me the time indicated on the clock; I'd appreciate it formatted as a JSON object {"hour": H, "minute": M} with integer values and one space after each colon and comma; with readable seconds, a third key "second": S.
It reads {"hour": 6, "minute": 52}
